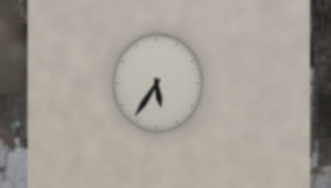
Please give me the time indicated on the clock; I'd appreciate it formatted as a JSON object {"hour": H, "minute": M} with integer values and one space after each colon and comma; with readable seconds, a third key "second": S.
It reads {"hour": 5, "minute": 36}
